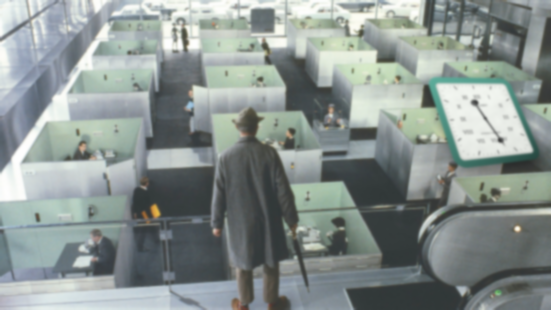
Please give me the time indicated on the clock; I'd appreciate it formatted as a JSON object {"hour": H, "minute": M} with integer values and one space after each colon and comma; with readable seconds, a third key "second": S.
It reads {"hour": 11, "minute": 27}
